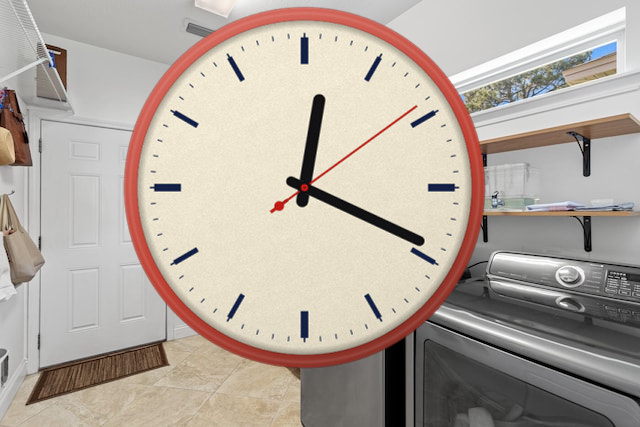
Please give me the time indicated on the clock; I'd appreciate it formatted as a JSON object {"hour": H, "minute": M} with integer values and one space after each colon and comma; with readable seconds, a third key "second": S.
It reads {"hour": 12, "minute": 19, "second": 9}
